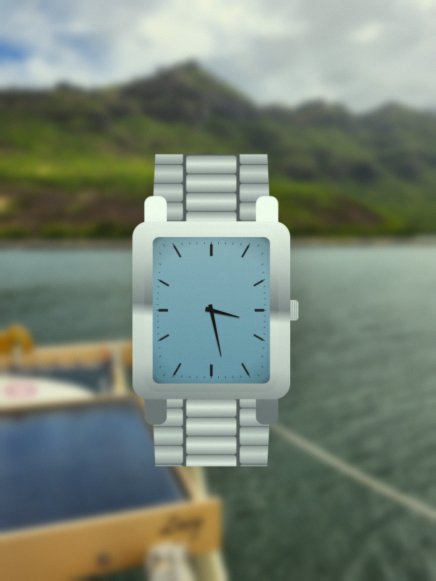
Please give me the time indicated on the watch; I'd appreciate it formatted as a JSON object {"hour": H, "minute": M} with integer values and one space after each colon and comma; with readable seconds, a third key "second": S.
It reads {"hour": 3, "minute": 28}
